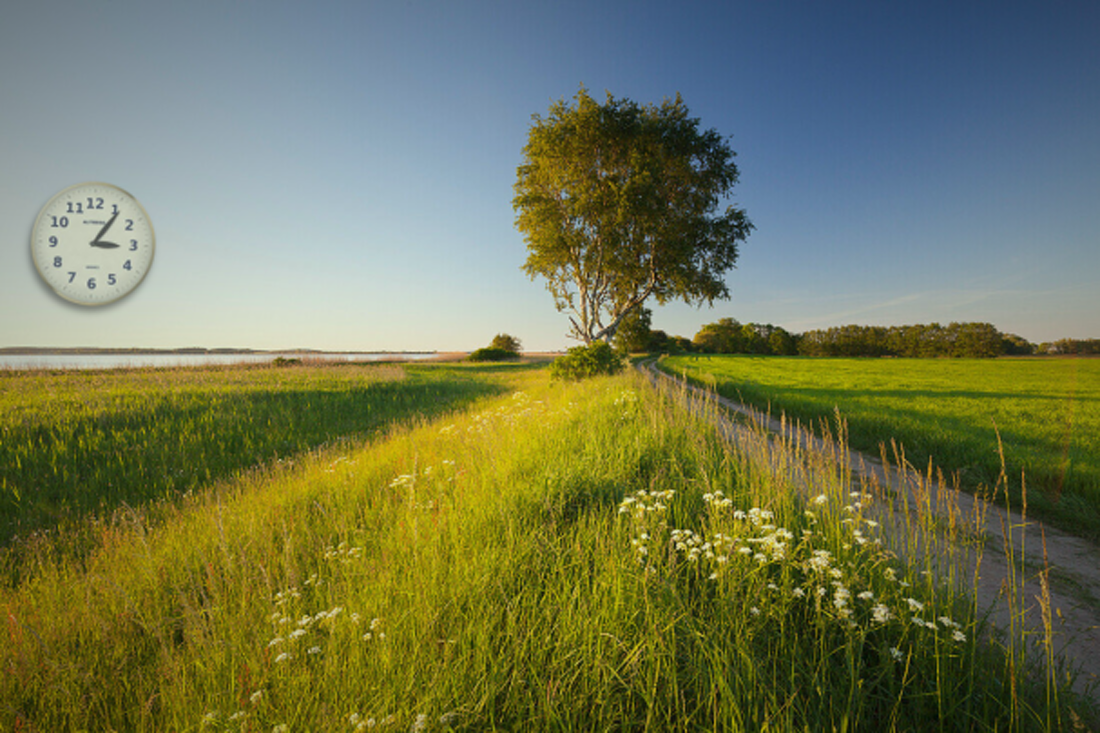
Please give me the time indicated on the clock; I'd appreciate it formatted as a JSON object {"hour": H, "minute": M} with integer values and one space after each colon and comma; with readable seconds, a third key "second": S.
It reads {"hour": 3, "minute": 6}
